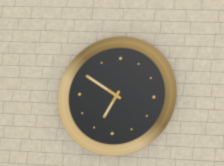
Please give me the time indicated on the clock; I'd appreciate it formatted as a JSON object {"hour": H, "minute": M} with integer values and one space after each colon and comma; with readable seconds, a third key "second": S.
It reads {"hour": 6, "minute": 50}
